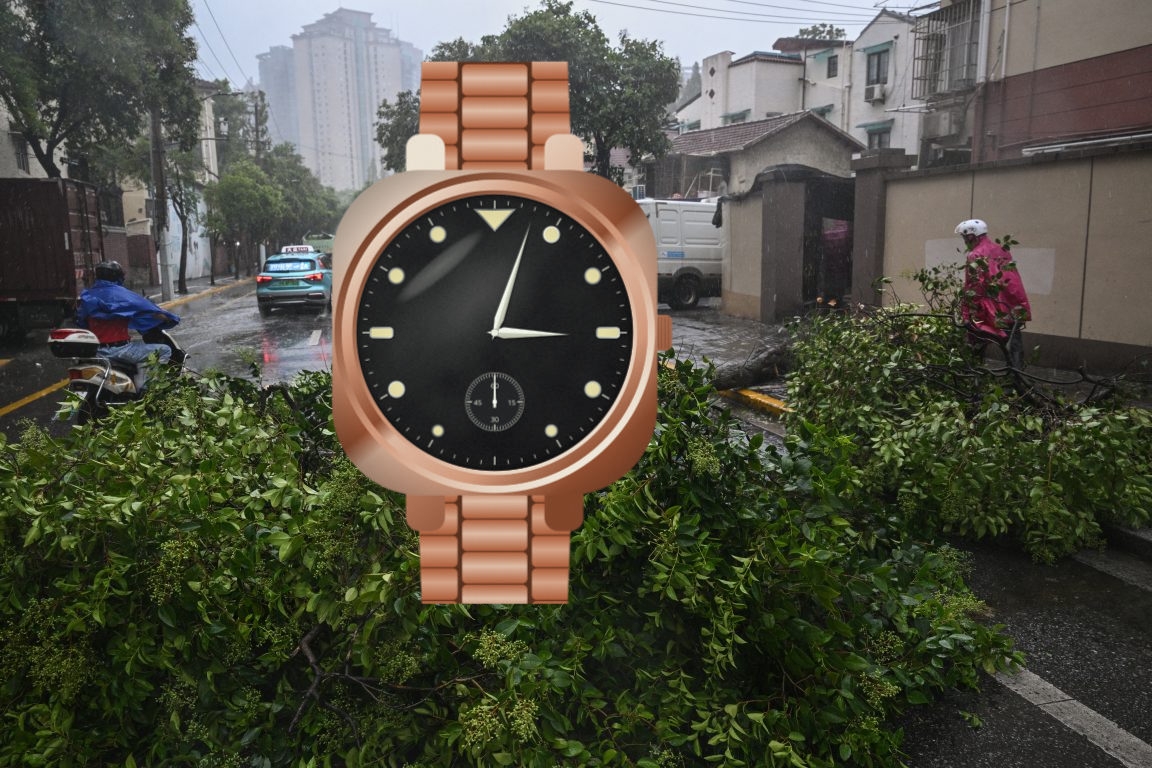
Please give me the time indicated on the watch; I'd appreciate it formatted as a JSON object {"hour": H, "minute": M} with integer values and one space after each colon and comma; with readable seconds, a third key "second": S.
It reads {"hour": 3, "minute": 3}
